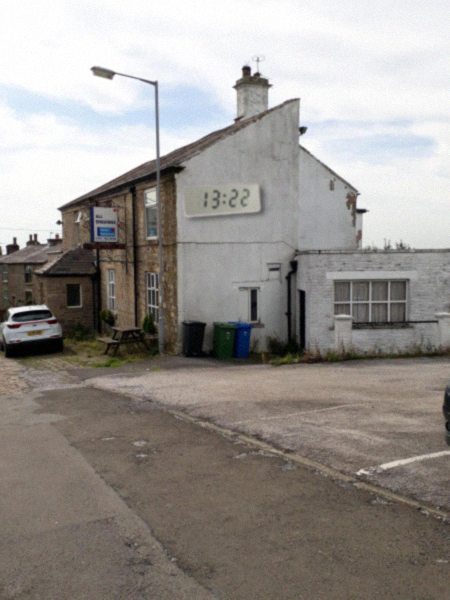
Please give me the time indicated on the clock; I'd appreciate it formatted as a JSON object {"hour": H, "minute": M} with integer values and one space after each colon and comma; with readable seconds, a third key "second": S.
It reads {"hour": 13, "minute": 22}
